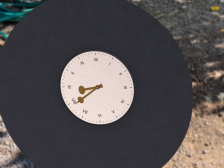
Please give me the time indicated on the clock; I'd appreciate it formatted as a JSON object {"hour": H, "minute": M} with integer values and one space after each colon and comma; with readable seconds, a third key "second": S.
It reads {"hour": 8, "minute": 39}
